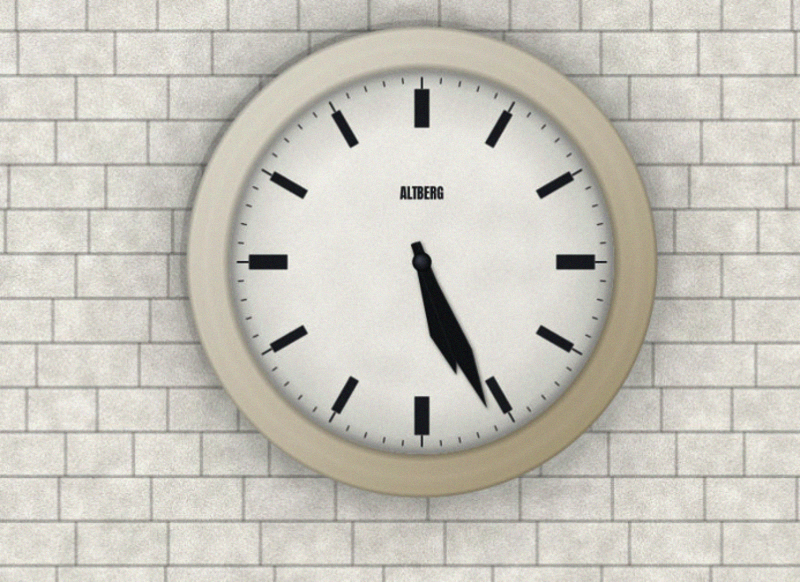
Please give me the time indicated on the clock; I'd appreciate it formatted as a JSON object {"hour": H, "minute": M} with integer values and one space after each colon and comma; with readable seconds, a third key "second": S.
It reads {"hour": 5, "minute": 26}
